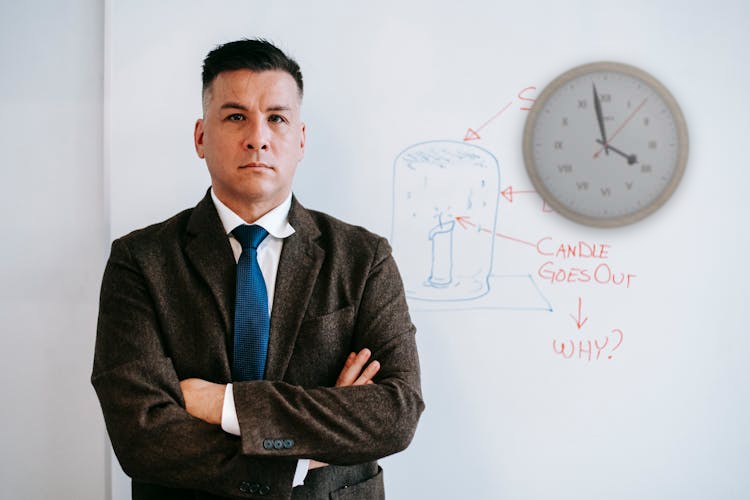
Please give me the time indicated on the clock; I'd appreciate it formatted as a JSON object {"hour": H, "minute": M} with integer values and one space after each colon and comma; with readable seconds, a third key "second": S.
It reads {"hour": 3, "minute": 58, "second": 7}
